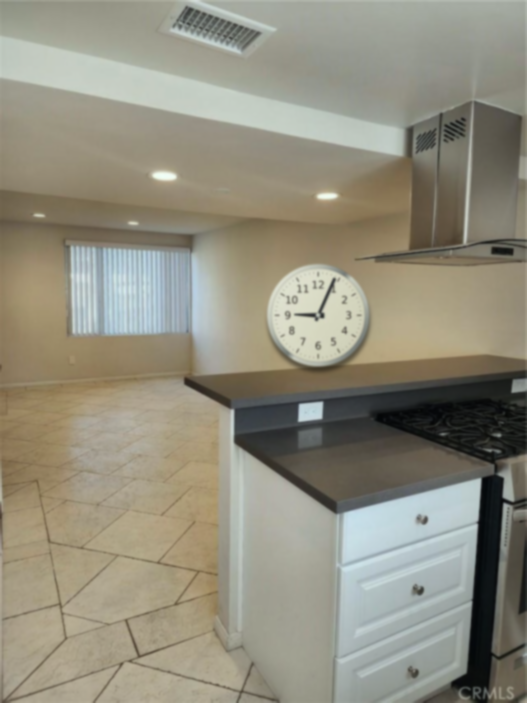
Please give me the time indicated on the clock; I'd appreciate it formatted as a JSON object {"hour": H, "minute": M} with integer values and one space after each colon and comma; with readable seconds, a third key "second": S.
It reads {"hour": 9, "minute": 4}
